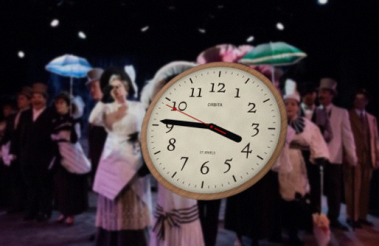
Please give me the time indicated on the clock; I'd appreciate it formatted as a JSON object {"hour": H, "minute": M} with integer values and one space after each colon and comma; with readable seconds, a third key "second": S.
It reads {"hour": 3, "minute": 45, "second": 49}
